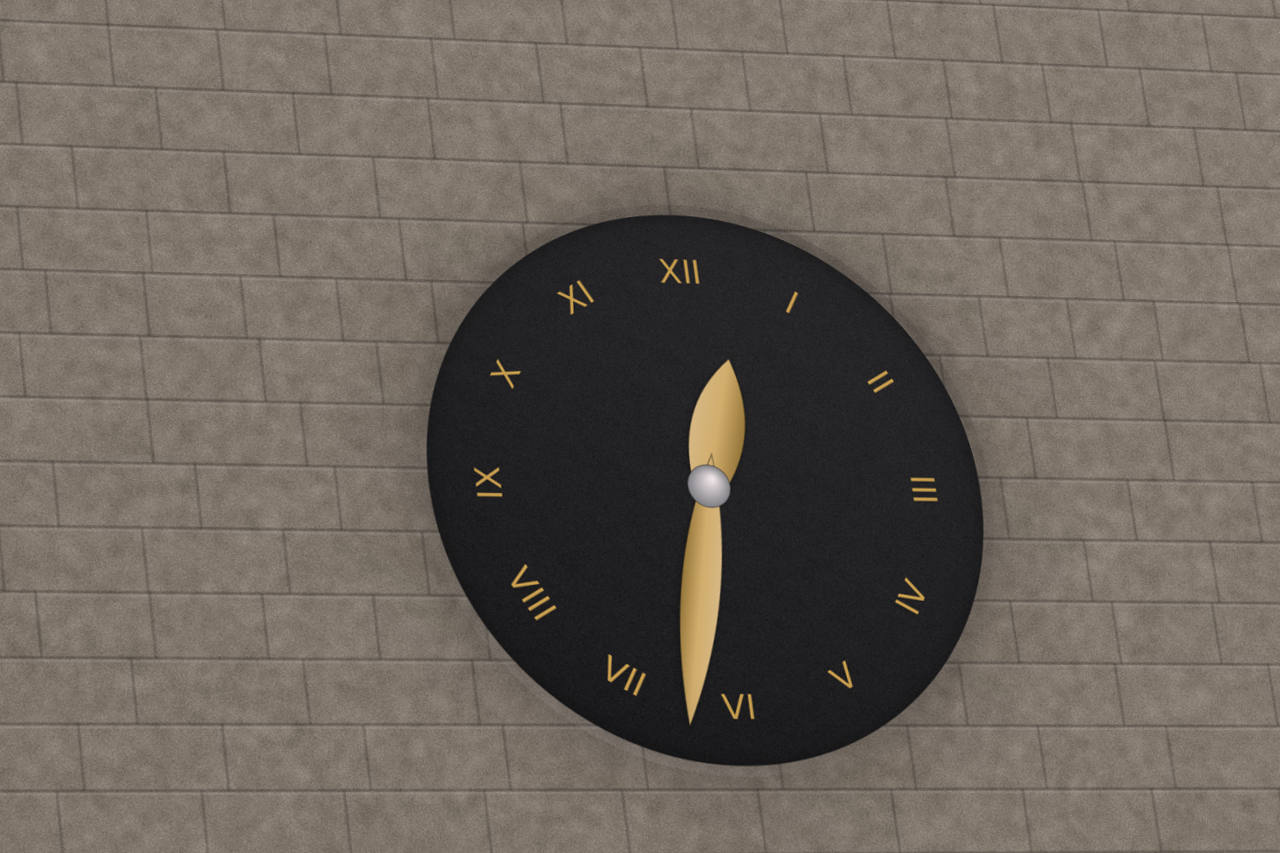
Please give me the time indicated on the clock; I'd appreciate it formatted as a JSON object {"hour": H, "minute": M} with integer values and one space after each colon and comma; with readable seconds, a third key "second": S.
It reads {"hour": 12, "minute": 32}
